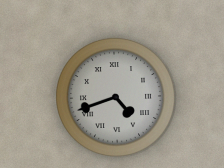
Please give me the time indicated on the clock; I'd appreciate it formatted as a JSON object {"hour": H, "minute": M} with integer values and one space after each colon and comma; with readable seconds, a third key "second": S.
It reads {"hour": 4, "minute": 42}
